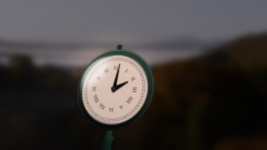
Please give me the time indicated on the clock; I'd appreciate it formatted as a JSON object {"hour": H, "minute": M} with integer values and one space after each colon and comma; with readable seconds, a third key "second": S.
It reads {"hour": 2, "minute": 1}
